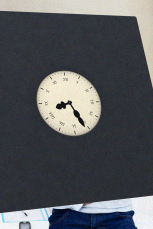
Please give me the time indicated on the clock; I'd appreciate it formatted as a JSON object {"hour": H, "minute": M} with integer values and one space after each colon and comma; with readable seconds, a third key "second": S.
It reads {"hour": 8, "minute": 26}
